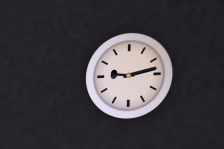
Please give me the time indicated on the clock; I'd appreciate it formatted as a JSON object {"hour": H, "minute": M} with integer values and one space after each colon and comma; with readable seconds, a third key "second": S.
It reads {"hour": 9, "minute": 13}
